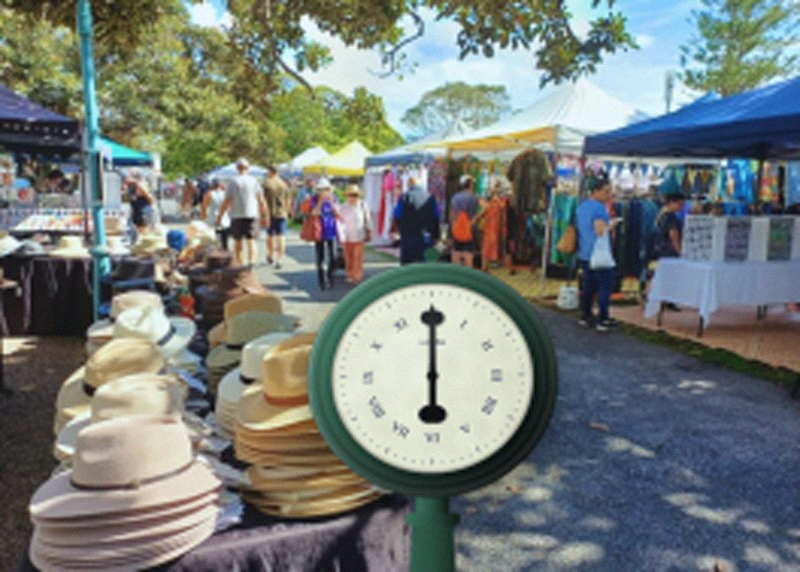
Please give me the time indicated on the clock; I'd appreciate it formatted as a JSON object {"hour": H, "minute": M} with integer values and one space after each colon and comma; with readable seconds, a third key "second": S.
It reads {"hour": 6, "minute": 0}
